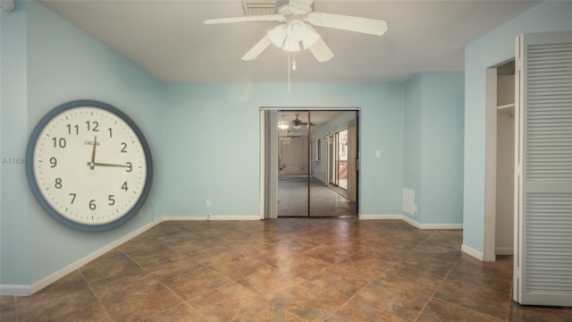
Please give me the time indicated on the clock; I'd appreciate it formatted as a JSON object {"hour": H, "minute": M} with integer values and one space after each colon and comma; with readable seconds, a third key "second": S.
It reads {"hour": 12, "minute": 15}
